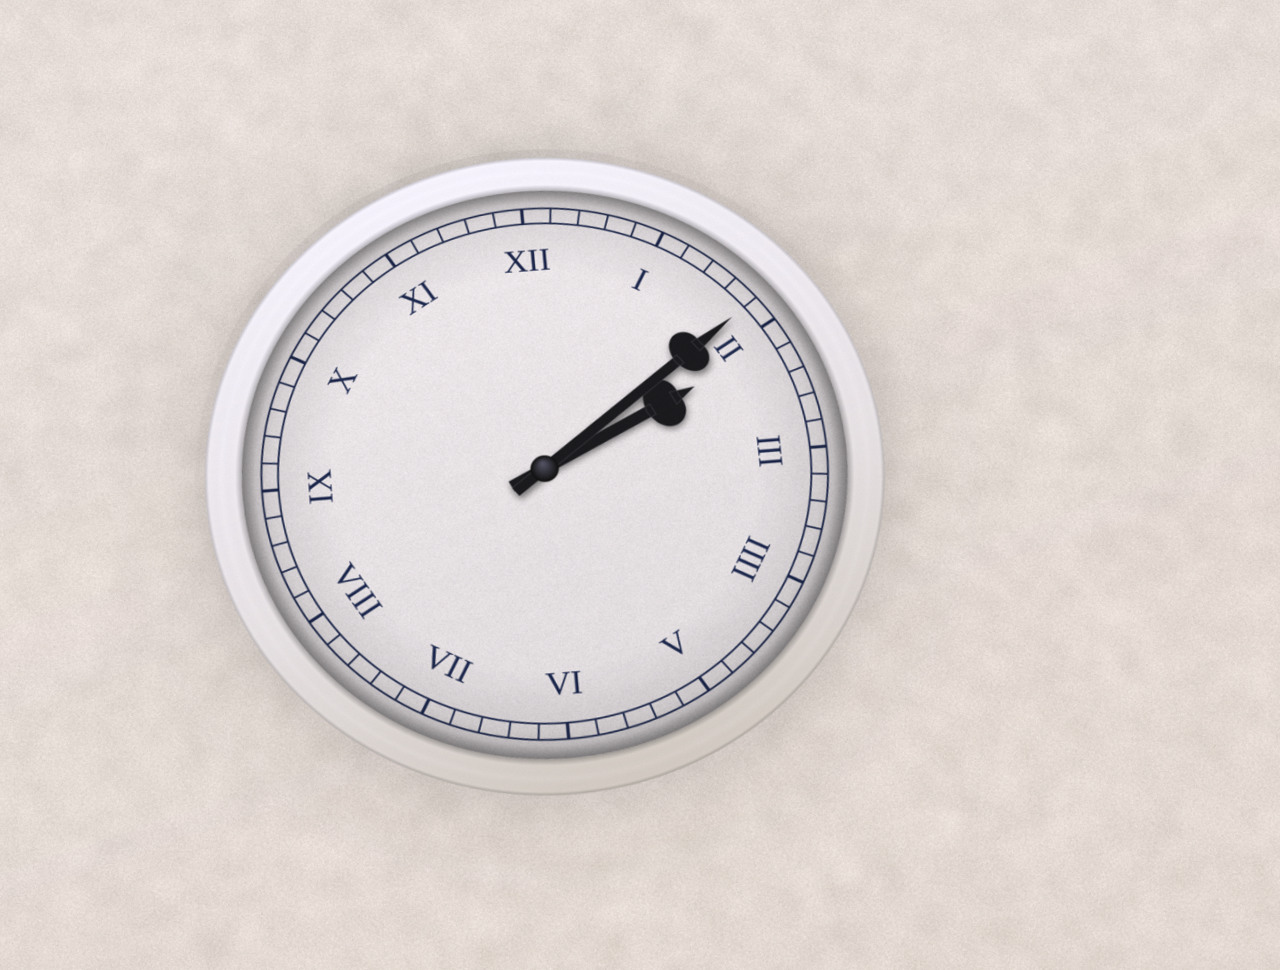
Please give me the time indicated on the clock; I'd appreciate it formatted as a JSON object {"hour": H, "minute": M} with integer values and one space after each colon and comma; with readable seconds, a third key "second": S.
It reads {"hour": 2, "minute": 9}
